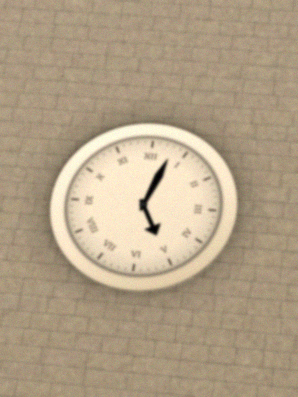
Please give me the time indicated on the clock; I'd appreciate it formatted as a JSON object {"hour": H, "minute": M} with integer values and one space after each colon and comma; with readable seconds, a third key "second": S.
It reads {"hour": 5, "minute": 3}
